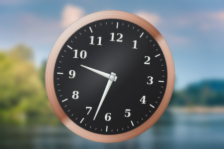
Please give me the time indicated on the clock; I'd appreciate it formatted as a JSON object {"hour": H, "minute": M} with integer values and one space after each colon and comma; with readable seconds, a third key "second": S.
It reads {"hour": 9, "minute": 33}
